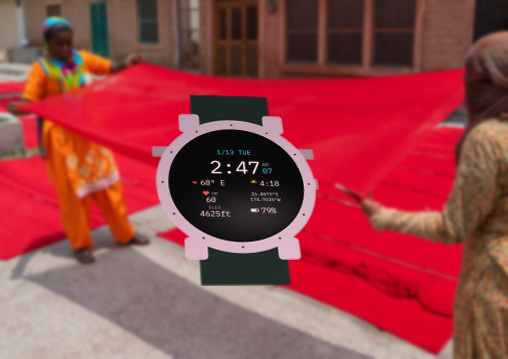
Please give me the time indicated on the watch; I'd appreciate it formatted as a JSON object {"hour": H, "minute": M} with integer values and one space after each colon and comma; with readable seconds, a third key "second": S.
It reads {"hour": 2, "minute": 47, "second": 7}
